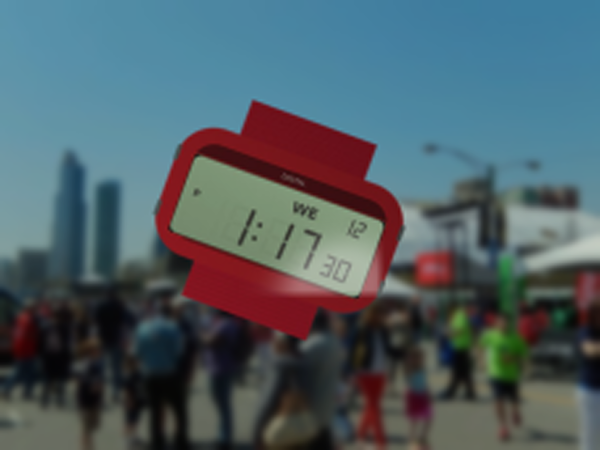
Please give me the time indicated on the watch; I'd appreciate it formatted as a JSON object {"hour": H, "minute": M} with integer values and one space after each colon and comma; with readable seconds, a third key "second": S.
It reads {"hour": 1, "minute": 17, "second": 30}
